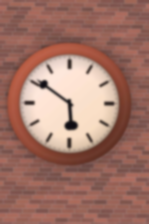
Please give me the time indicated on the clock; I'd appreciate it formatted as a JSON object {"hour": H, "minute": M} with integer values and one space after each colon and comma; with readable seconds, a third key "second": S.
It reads {"hour": 5, "minute": 51}
